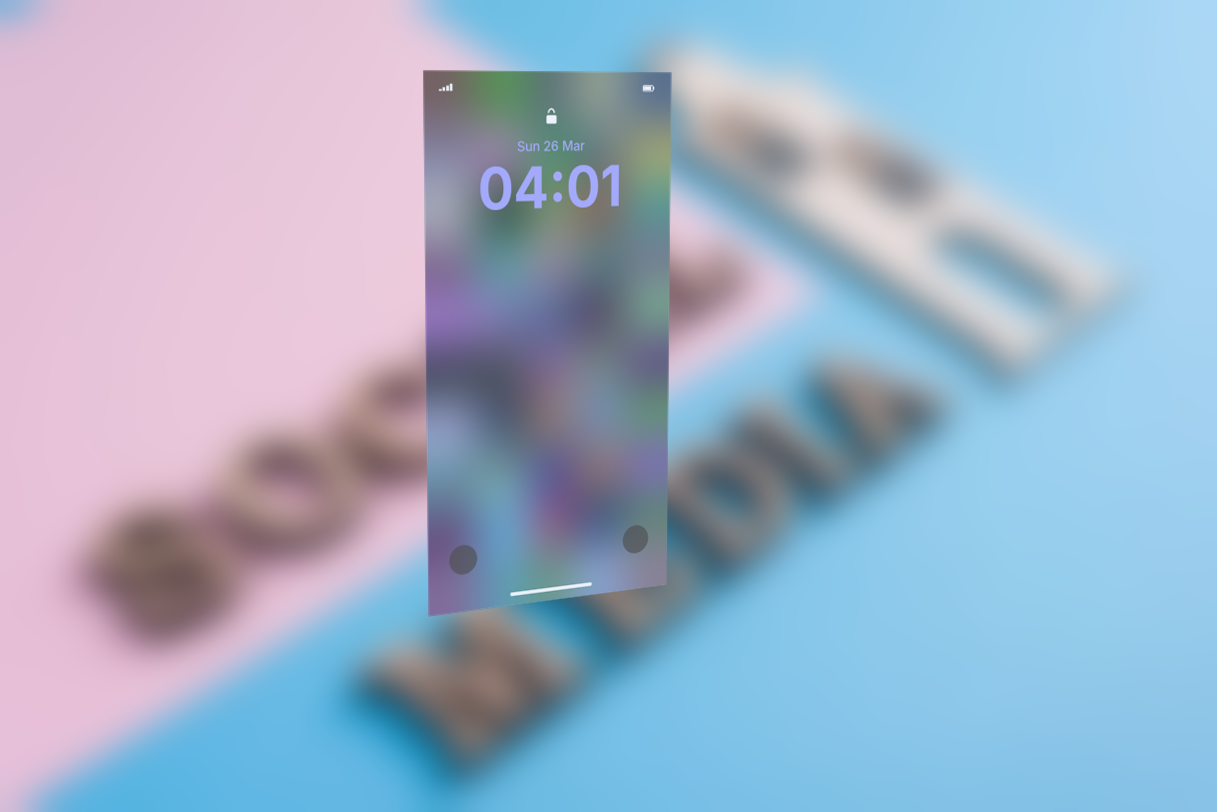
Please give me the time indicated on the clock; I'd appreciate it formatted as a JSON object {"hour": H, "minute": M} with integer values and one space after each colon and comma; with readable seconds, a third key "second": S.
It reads {"hour": 4, "minute": 1}
